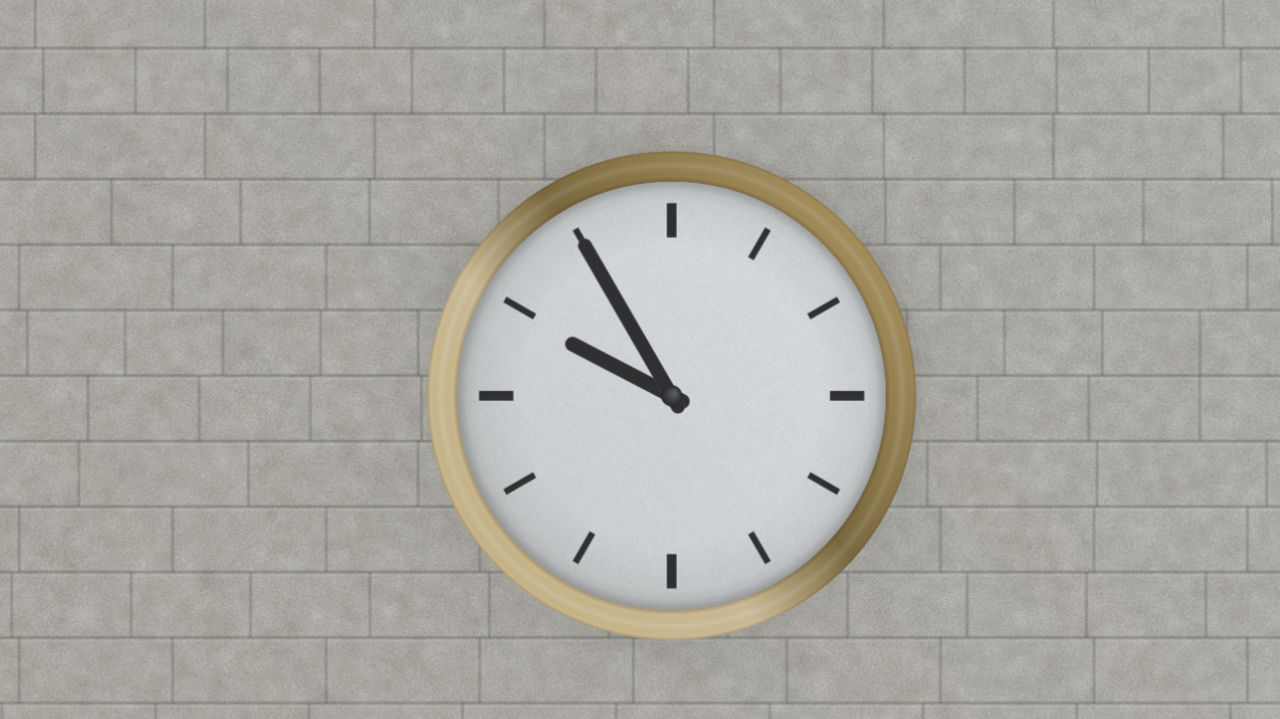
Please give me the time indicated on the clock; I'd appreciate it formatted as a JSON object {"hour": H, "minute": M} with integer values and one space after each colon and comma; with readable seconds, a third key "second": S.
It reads {"hour": 9, "minute": 55}
